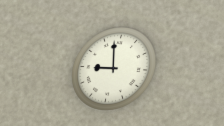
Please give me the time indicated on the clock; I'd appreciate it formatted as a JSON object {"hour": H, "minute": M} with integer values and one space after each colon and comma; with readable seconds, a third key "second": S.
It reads {"hour": 8, "minute": 58}
